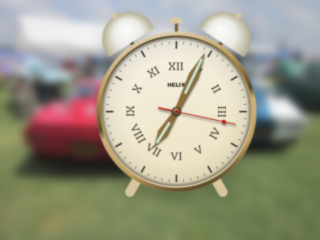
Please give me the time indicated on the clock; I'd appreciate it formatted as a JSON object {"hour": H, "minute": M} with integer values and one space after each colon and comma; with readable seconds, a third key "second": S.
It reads {"hour": 7, "minute": 4, "second": 17}
